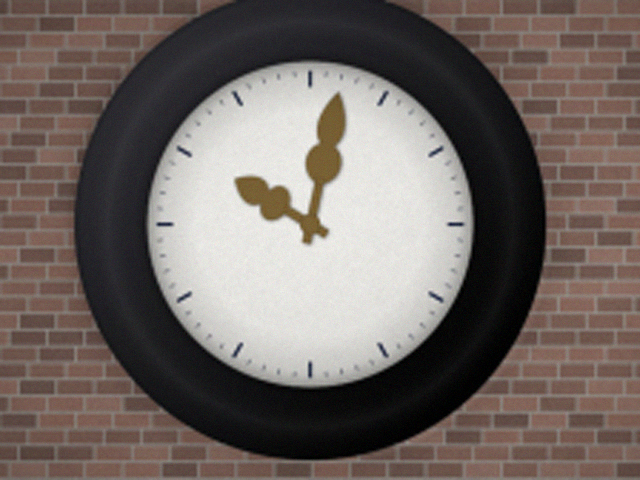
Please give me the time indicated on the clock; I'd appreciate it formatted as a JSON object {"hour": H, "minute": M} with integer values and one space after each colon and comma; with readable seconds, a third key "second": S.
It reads {"hour": 10, "minute": 2}
